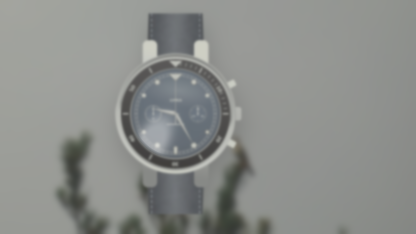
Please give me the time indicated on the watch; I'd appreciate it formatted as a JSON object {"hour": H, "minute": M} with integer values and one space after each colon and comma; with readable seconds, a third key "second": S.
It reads {"hour": 9, "minute": 25}
